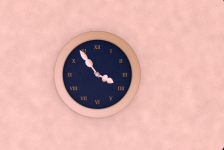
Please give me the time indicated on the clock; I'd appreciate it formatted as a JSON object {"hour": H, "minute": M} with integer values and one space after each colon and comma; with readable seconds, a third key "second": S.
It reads {"hour": 3, "minute": 54}
